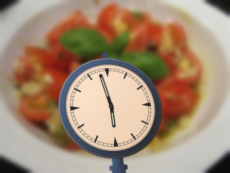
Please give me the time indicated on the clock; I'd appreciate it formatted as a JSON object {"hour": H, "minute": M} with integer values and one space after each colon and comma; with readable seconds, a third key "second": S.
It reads {"hour": 5, "minute": 58}
